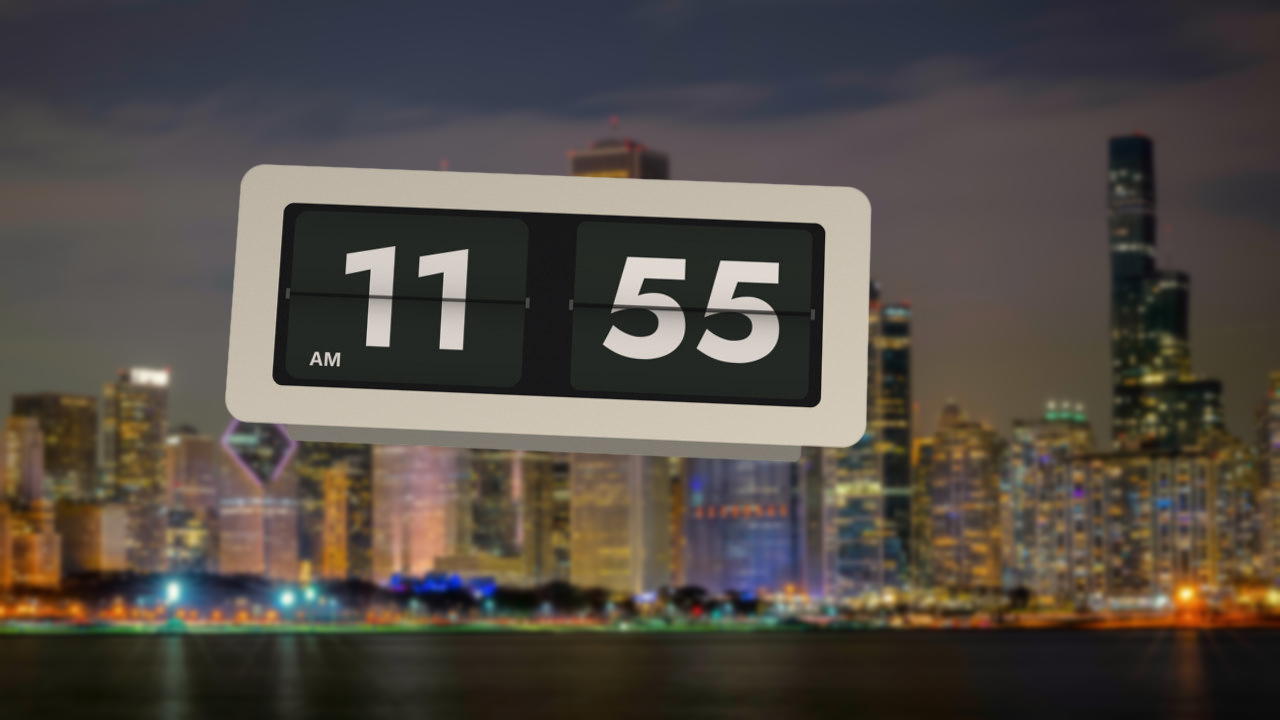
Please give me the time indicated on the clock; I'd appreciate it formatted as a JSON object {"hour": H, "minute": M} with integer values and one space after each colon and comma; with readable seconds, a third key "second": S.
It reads {"hour": 11, "minute": 55}
